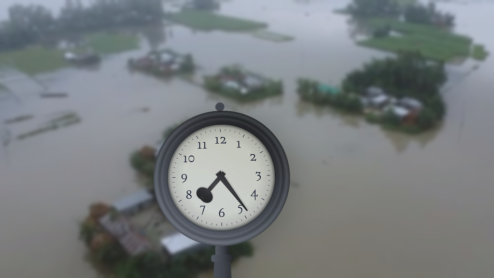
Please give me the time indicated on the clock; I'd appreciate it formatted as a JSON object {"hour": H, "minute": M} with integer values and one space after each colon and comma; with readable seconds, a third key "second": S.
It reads {"hour": 7, "minute": 24}
